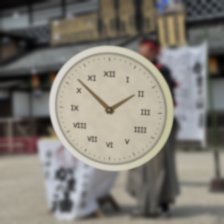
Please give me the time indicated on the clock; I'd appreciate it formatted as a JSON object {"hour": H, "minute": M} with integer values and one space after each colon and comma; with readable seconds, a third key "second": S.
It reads {"hour": 1, "minute": 52}
